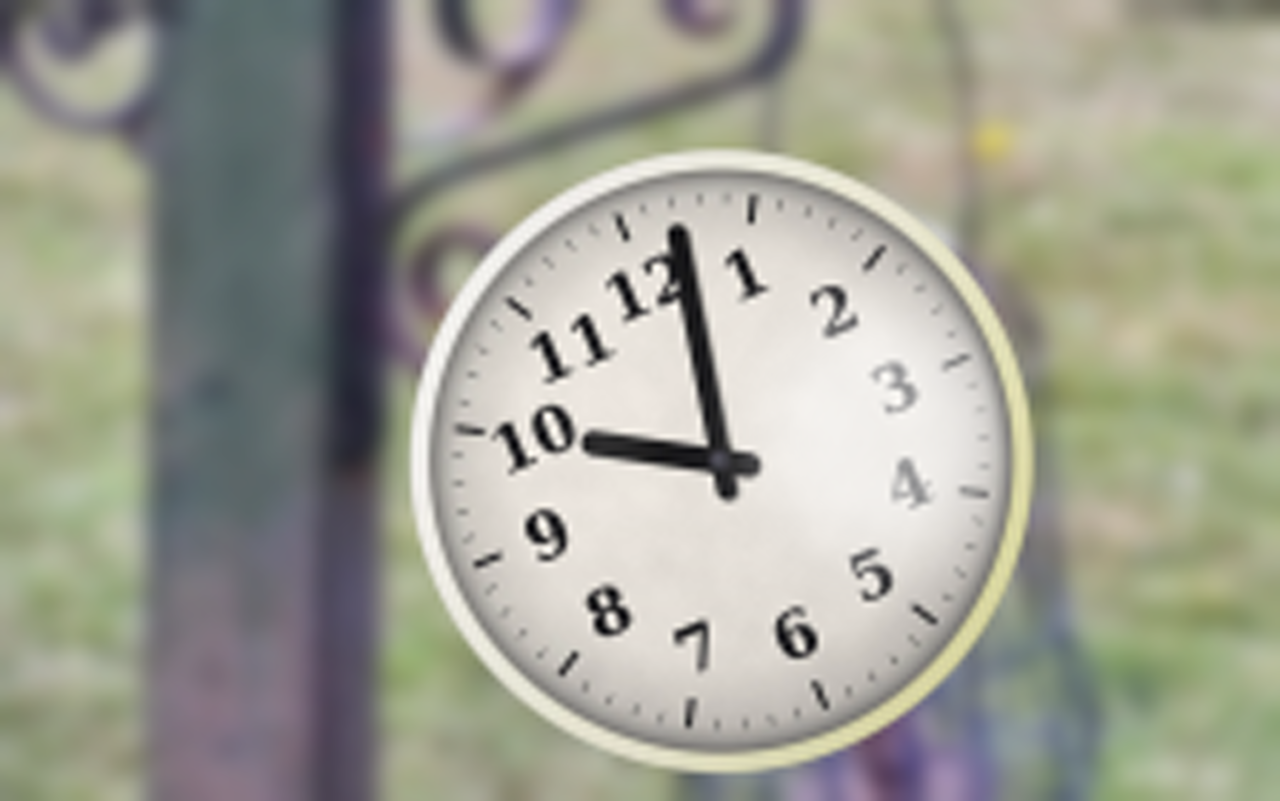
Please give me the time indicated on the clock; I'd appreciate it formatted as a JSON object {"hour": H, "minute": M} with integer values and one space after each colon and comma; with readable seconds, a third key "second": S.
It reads {"hour": 10, "minute": 2}
